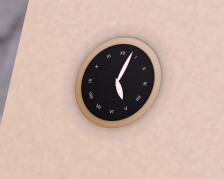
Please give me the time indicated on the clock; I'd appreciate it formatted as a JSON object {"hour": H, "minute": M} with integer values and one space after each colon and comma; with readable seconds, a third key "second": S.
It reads {"hour": 5, "minute": 3}
